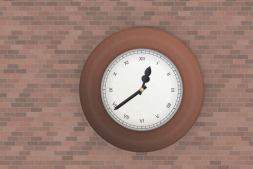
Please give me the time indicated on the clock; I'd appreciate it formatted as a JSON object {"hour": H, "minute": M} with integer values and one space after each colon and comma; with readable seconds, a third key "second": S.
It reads {"hour": 12, "minute": 39}
